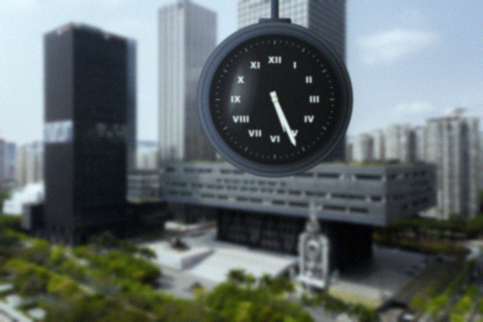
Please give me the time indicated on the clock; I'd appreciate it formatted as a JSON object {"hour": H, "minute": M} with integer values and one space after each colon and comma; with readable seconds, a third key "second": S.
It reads {"hour": 5, "minute": 26}
